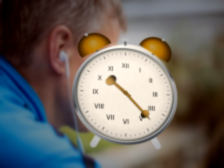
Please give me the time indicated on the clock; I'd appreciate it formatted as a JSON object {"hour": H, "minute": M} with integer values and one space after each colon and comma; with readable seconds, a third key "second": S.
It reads {"hour": 10, "minute": 23}
